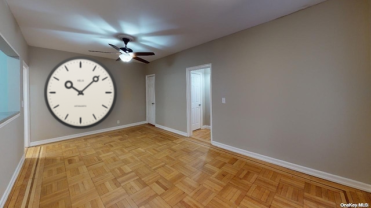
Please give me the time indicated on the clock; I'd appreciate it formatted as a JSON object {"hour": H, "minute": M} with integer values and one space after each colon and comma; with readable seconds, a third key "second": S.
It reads {"hour": 10, "minute": 8}
